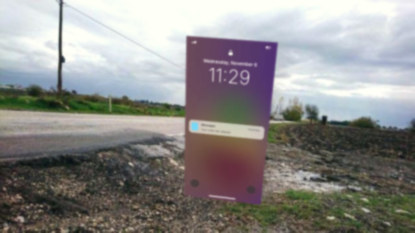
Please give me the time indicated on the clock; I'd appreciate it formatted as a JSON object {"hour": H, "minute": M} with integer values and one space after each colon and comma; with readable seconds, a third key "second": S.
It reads {"hour": 11, "minute": 29}
